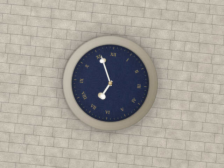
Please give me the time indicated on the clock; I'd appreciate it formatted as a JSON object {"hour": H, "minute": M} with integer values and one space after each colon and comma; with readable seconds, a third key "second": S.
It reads {"hour": 6, "minute": 56}
